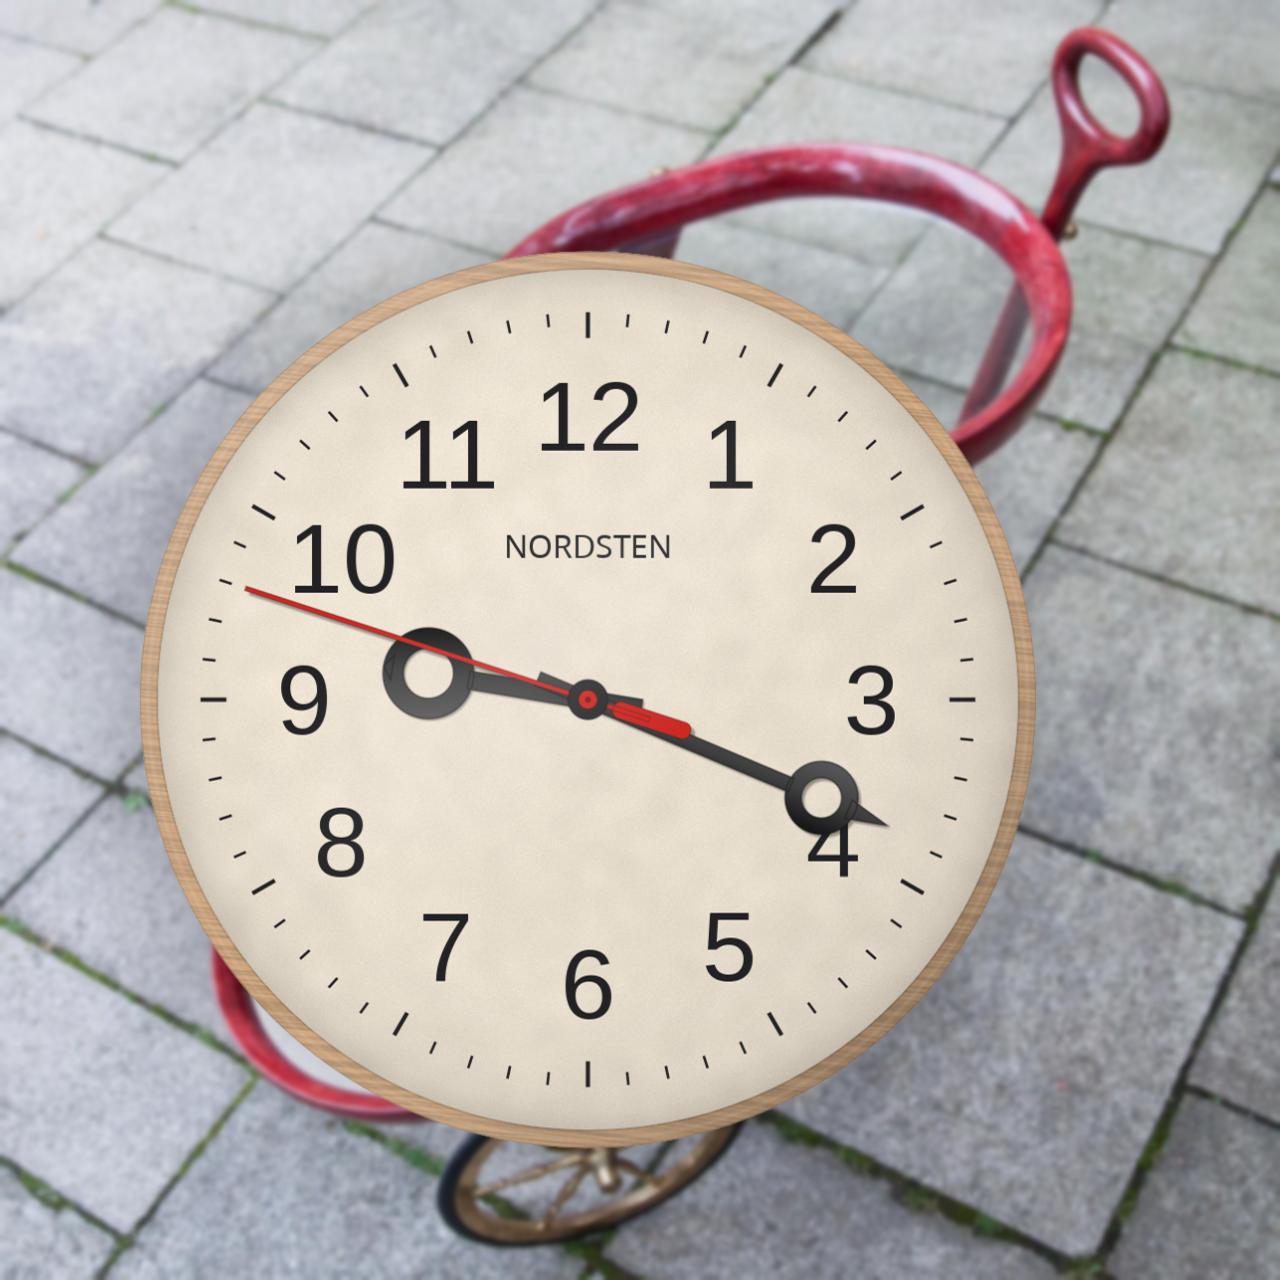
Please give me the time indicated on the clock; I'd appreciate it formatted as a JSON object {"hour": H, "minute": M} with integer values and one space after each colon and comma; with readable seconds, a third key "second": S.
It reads {"hour": 9, "minute": 18, "second": 48}
